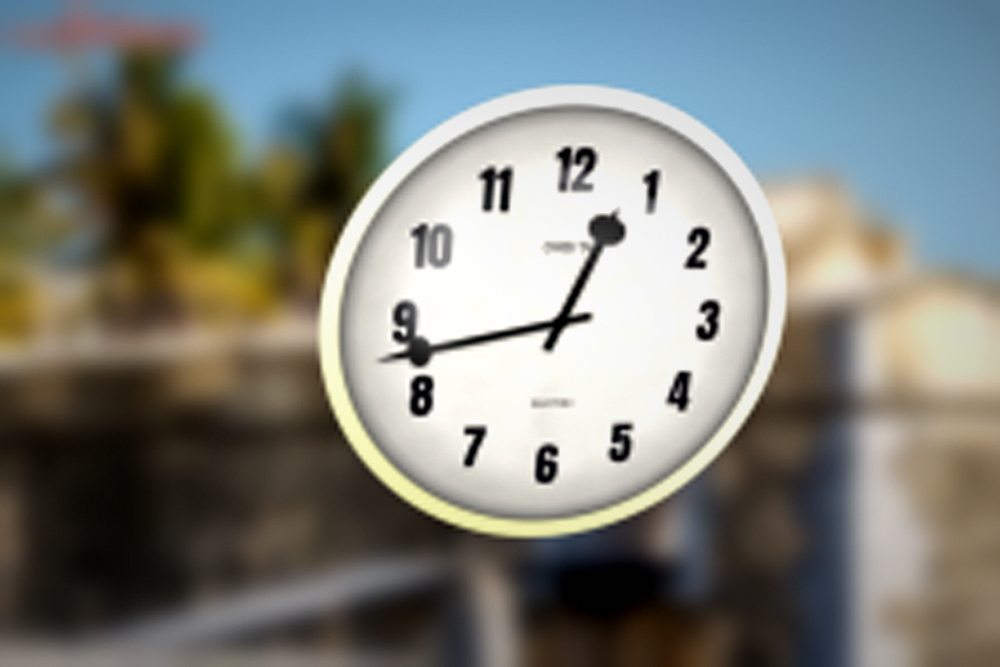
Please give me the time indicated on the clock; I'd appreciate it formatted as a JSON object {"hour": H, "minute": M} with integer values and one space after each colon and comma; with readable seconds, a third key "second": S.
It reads {"hour": 12, "minute": 43}
